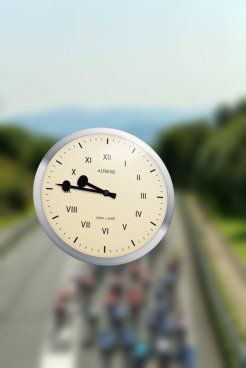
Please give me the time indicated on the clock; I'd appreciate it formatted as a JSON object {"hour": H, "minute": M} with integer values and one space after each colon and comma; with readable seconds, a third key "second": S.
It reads {"hour": 9, "minute": 46}
